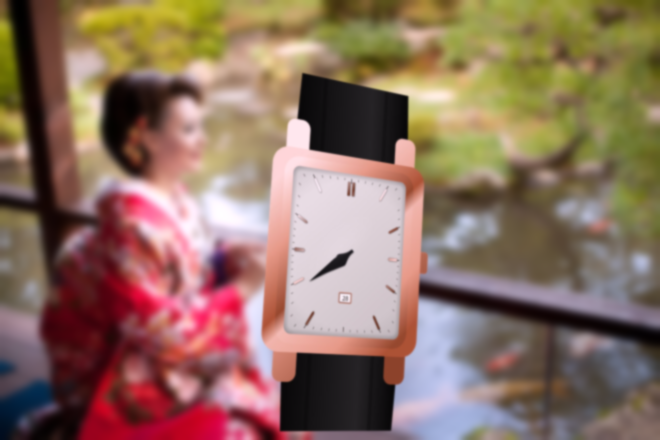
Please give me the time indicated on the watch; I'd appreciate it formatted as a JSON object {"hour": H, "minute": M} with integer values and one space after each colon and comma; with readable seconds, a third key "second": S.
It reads {"hour": 7, "minute": 39}
